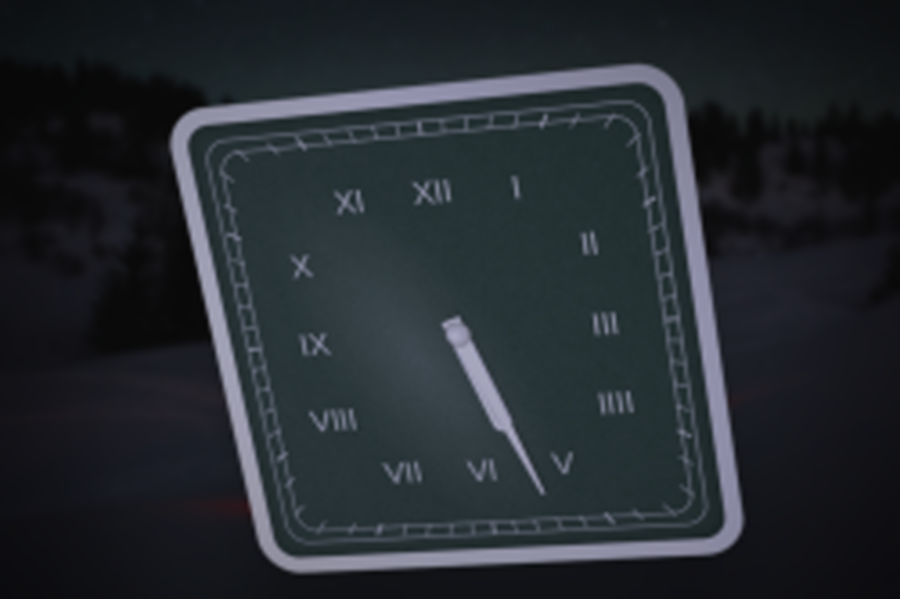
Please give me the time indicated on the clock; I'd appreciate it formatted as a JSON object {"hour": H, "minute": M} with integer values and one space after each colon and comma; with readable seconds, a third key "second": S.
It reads {"hour": 5, "minute": 27}
